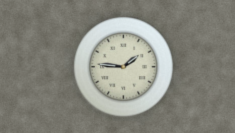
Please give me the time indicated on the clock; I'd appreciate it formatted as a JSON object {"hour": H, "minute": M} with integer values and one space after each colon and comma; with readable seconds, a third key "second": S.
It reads {"hour": 1, "minute": 46}
